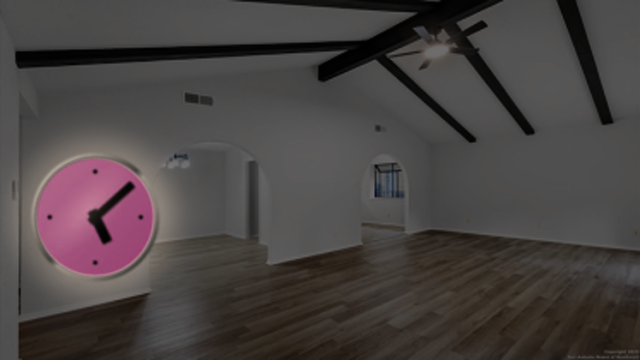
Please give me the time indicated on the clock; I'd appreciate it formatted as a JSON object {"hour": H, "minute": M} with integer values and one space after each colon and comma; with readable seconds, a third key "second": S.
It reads {"hour": 5, "minute": 8}
